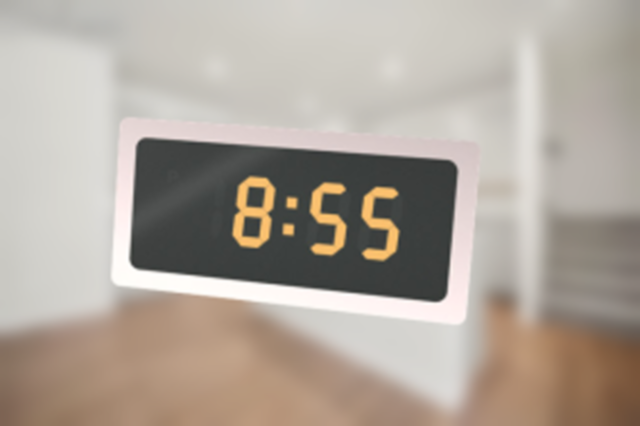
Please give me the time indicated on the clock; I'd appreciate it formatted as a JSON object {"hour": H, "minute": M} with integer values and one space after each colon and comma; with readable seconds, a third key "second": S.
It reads {"hour": 8, "minute": 55}
